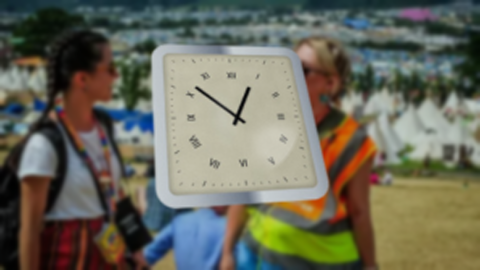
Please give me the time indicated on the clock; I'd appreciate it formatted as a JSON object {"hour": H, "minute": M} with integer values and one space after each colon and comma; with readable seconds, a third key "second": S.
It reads {"hour": 12, "minute": 52}
